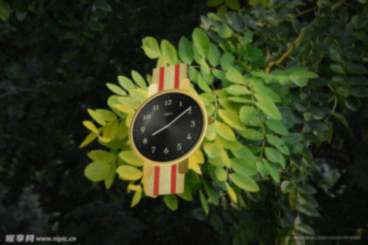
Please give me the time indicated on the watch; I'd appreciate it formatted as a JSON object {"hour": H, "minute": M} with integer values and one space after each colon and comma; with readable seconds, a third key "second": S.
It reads {"hour": 8, "minute": 9}
